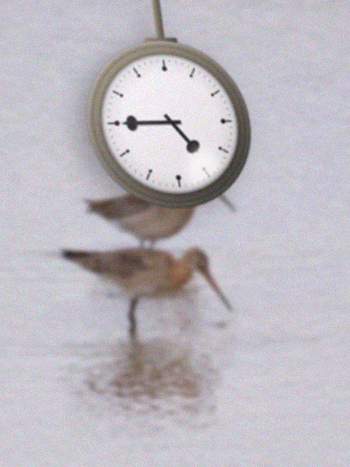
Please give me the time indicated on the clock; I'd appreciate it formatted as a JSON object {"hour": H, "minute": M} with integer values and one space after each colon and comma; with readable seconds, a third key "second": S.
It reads {"hour": 4, "minute": 45}
